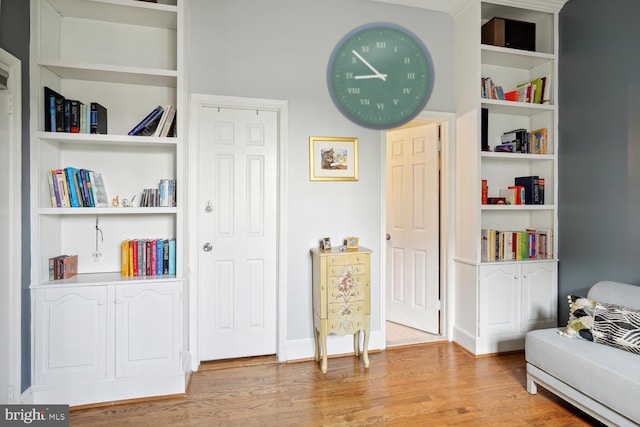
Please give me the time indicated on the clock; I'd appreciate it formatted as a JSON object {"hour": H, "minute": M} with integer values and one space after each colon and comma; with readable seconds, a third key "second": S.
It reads {"hour": 8, "minute": 52}
